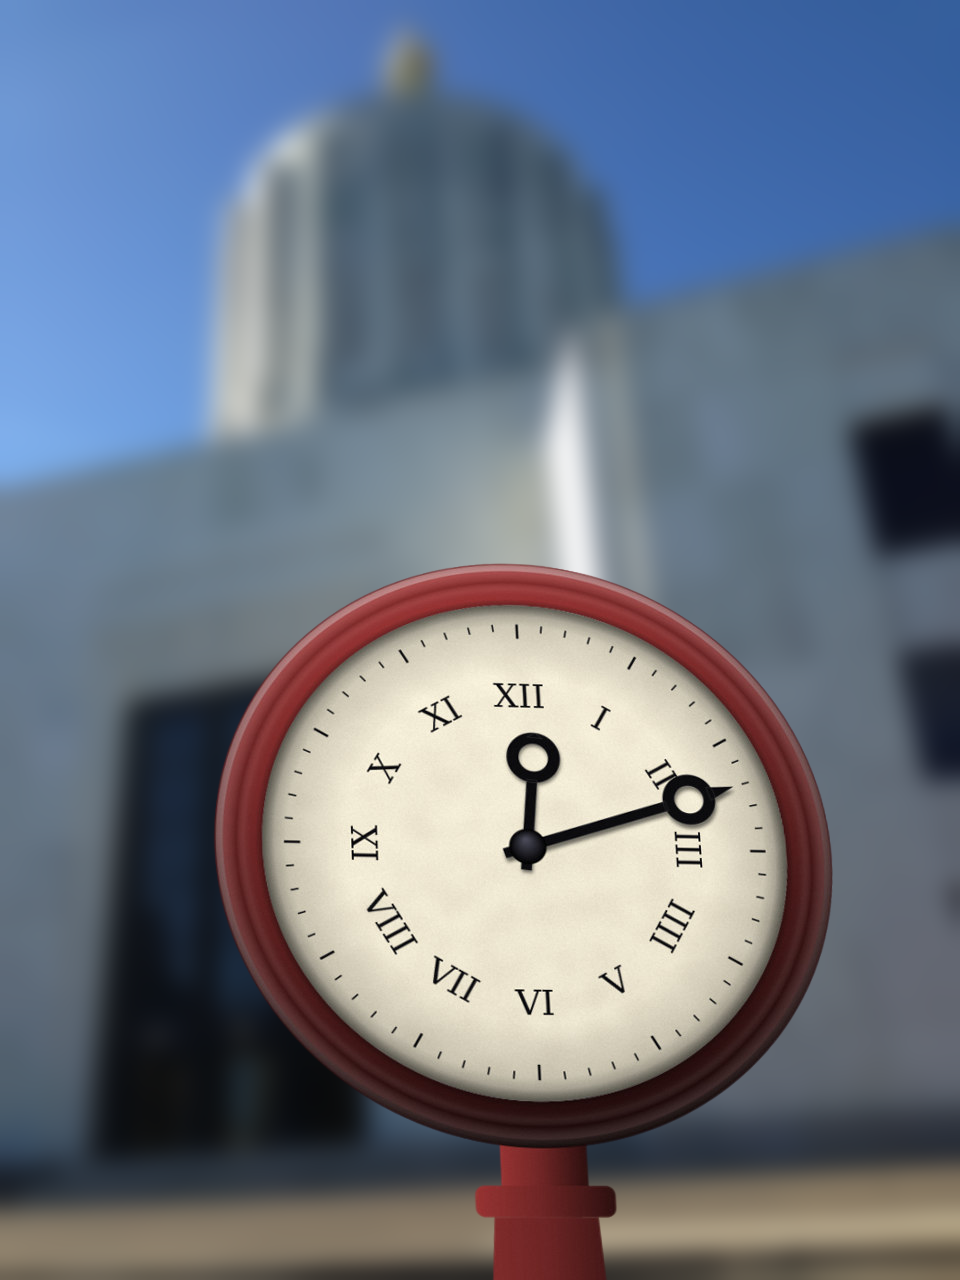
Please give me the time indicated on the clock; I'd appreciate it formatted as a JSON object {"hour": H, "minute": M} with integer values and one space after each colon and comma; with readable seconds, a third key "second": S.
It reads {"hour": 12, "minute": 12}
